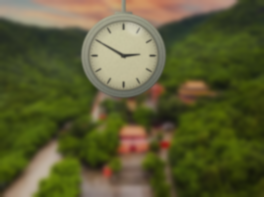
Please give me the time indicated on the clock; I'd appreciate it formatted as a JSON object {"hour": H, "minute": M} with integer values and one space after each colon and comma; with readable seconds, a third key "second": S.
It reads {"hour": 2, "minute": 50}
